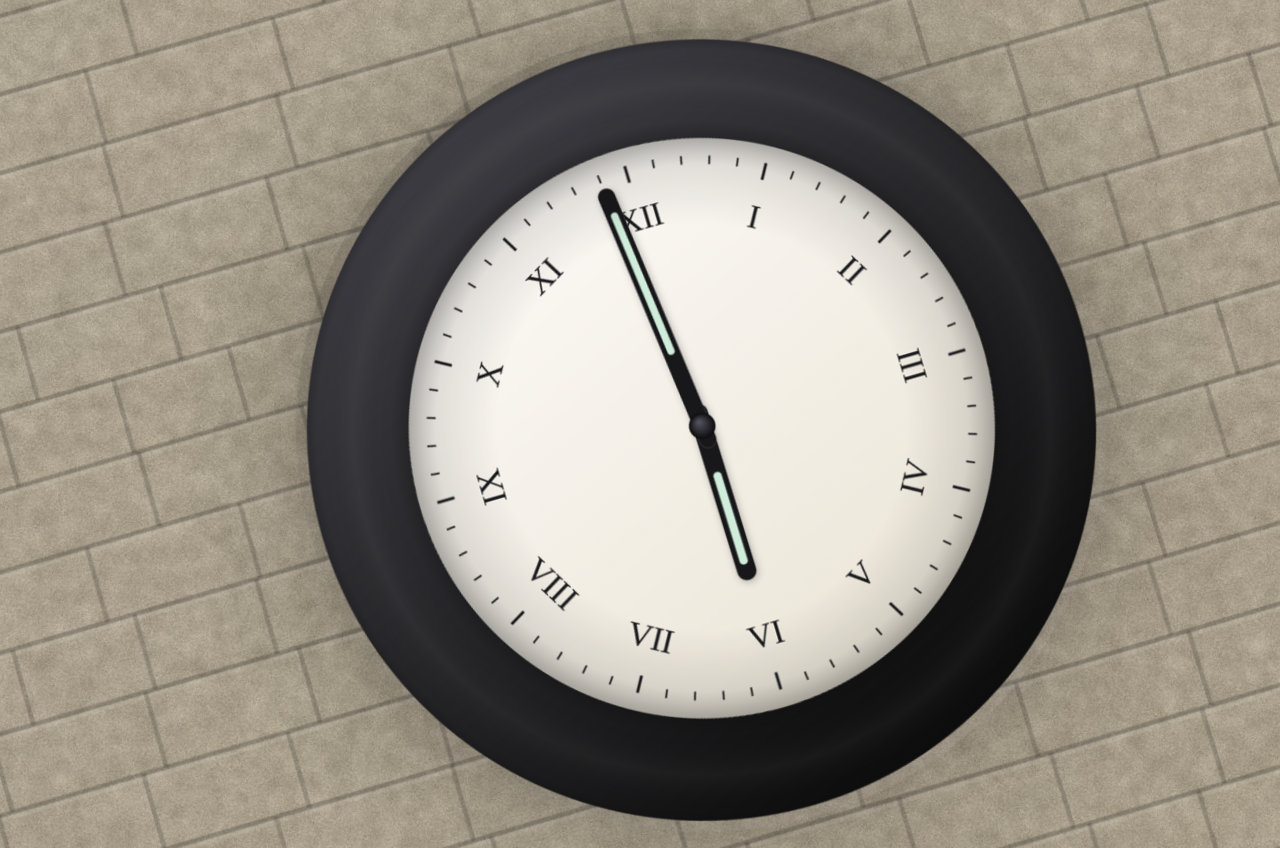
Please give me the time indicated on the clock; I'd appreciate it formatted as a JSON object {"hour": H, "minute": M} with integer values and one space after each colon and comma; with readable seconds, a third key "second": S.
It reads {"hour": 5, "minute": 59}
